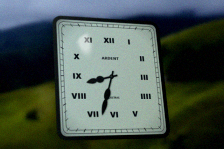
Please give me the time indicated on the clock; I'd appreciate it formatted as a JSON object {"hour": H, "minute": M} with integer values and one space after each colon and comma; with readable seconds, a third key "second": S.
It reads {"hour": 8, "minute": 33}
